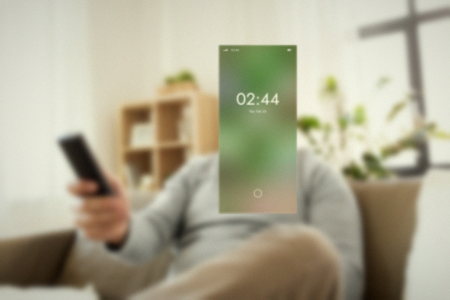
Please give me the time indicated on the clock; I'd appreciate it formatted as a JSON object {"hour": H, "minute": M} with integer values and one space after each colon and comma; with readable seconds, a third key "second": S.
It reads {"hour": 2, "minute": 44}
